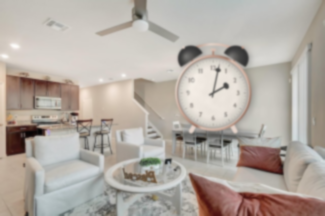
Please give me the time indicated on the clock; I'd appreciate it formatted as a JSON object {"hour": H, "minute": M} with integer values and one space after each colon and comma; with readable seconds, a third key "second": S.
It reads {"hour": 2, "minute": 2}
